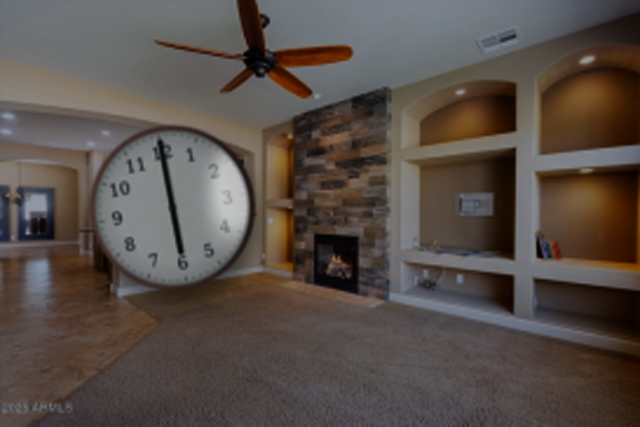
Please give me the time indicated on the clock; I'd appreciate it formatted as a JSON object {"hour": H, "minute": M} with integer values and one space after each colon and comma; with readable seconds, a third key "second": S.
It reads {"hour": 6, "minute": 0}
